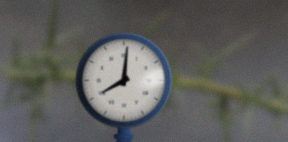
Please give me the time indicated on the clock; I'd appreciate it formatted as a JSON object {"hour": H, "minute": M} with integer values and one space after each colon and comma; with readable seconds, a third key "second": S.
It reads {"hour": 8, "minute": 1}
